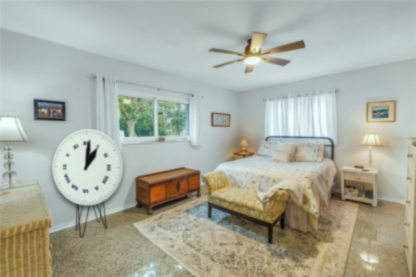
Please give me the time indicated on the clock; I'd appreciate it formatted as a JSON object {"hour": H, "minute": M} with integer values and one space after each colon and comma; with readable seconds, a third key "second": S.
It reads {"hour": 1, "minute": 1}
